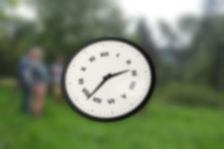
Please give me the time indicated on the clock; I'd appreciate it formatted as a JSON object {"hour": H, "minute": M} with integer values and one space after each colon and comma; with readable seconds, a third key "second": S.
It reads {"hour": 2, "minute": 38}
